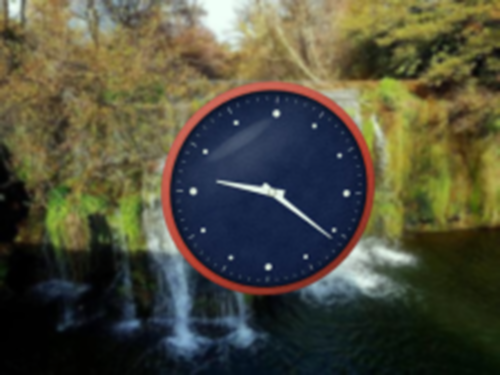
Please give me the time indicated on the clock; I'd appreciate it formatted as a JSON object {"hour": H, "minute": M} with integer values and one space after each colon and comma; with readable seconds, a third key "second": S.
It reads {"hour": 9, "minute": 21}
